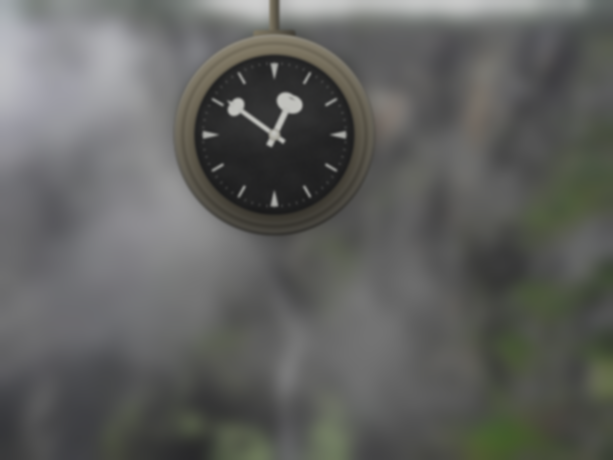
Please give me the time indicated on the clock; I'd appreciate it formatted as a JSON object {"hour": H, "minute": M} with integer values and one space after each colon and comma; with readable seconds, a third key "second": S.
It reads {"hour": 12, "minute": 51}
